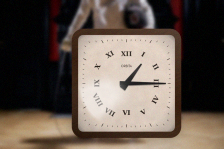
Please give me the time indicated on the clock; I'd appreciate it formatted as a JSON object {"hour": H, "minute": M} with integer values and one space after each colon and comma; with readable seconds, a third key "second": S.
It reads {"hour": 1, "minute": 15}
